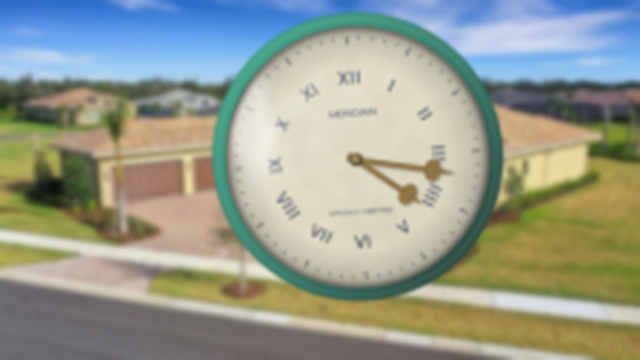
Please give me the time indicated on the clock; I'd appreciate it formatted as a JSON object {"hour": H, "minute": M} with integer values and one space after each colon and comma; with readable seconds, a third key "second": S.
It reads {"hour": 4, "minute": 17}
